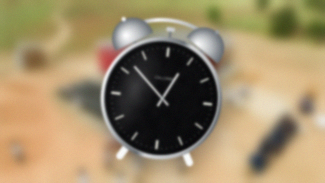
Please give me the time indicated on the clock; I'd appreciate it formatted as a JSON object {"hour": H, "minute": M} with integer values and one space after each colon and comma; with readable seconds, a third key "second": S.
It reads {"hour": 12, "minute": 52}
